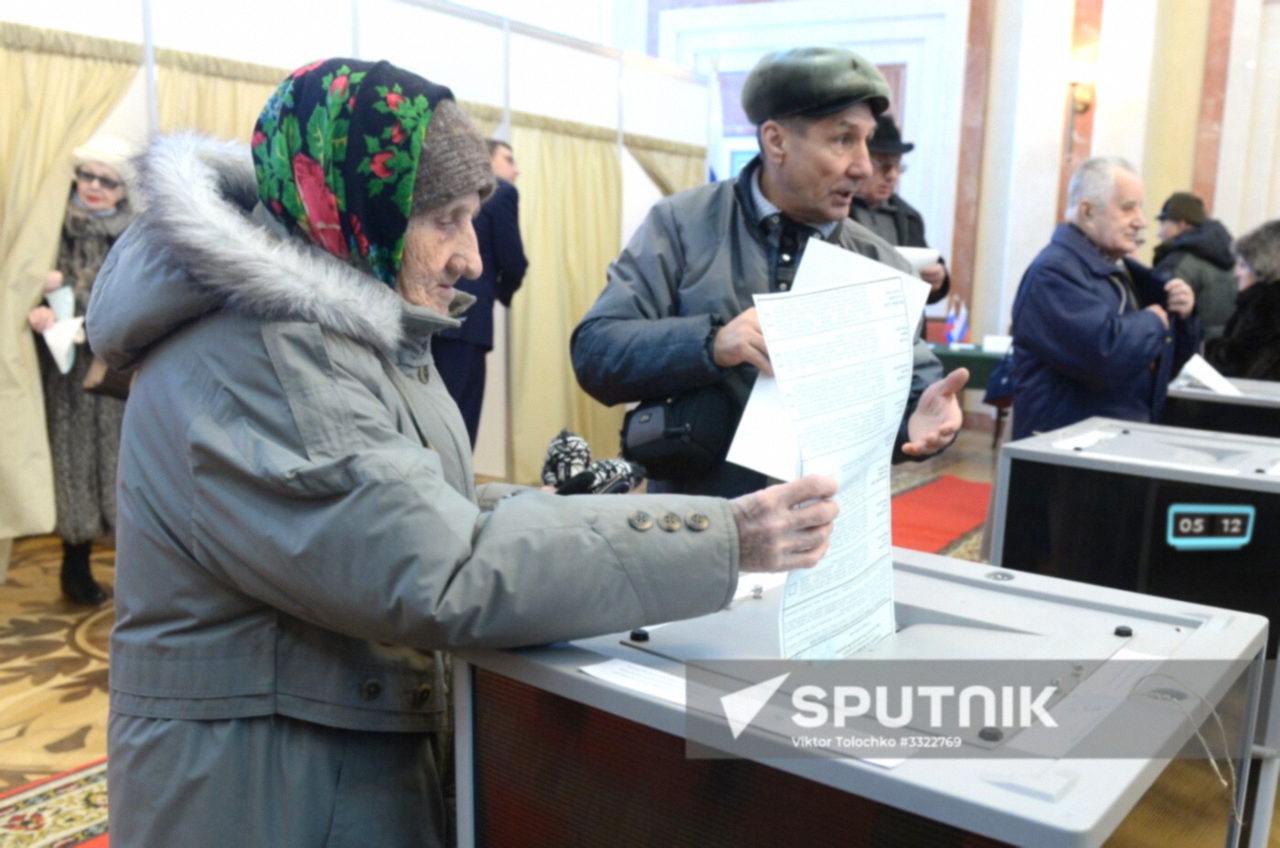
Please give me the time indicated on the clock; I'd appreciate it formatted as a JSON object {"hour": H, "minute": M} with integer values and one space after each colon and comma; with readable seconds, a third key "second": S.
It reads {"hour": 5, "minute": 12}
